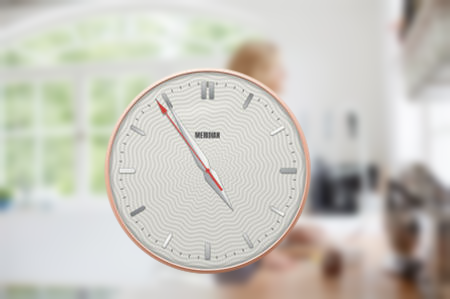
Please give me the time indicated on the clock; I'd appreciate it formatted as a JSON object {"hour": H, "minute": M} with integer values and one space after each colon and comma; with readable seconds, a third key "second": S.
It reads {"hour": 4, "minute": 54, "second": 54}
